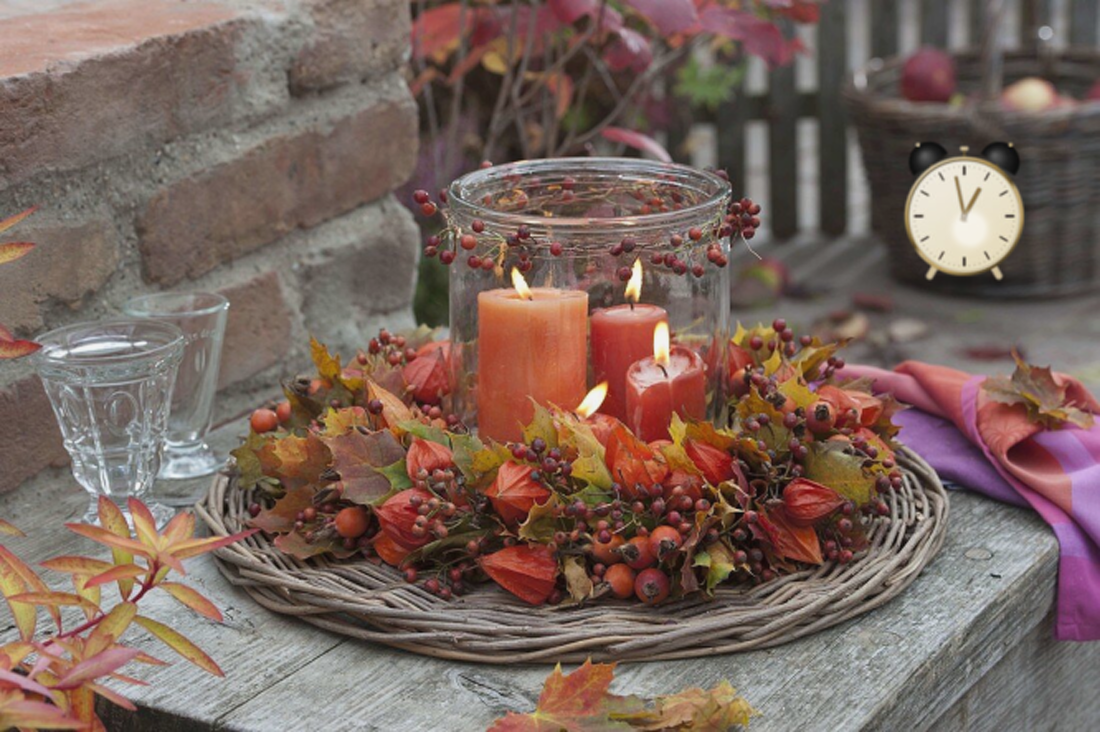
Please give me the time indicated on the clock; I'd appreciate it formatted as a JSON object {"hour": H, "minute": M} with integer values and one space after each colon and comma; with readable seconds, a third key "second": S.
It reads {"hour": 12, "minute": 58}
